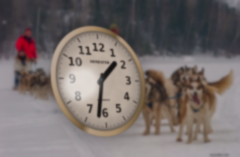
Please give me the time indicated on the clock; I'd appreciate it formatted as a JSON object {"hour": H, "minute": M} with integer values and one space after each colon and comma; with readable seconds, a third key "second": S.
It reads {"hour": 1, "minute": 32}
